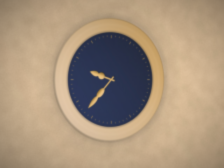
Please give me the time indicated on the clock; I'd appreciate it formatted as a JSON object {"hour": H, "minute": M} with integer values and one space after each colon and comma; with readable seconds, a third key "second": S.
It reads {"hour": 9, "minute": 37}
